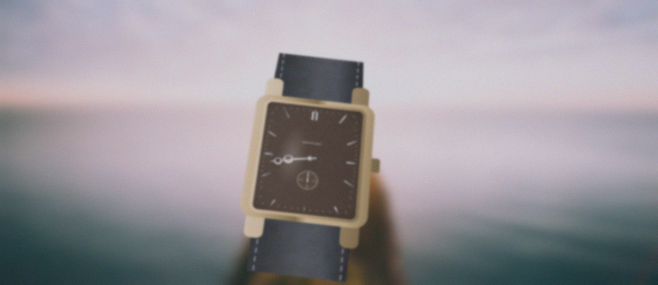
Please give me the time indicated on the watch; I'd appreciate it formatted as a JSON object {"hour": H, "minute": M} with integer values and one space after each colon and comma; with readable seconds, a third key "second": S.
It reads {"hour": 8, "minute": 43}
